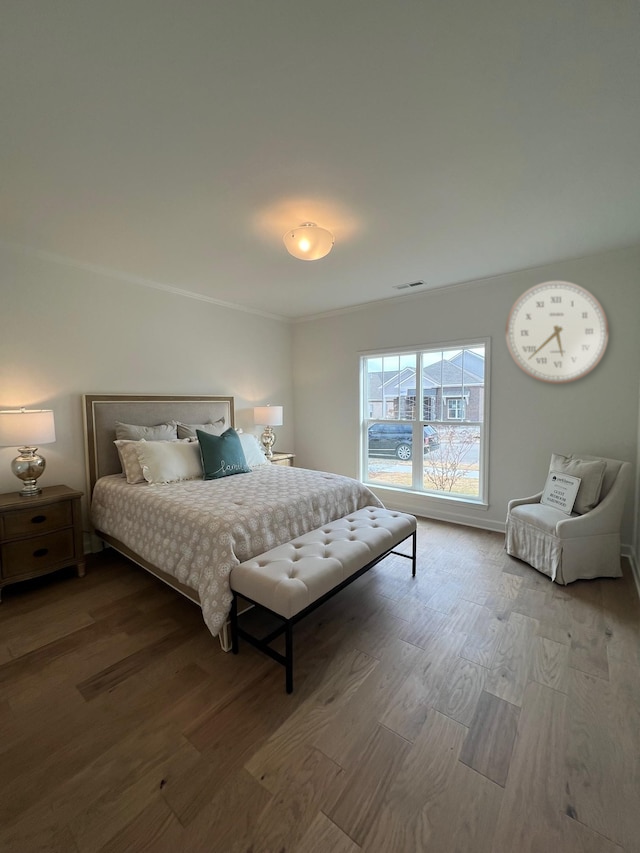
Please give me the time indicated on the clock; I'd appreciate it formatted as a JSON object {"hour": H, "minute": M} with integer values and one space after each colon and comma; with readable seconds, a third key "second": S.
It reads {"hour": 5, "minute": 38}
